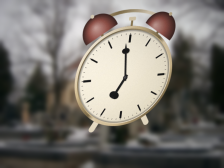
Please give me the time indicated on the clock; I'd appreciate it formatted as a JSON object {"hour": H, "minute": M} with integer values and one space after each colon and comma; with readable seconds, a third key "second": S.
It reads {"hour": 6, "minute": 59}
